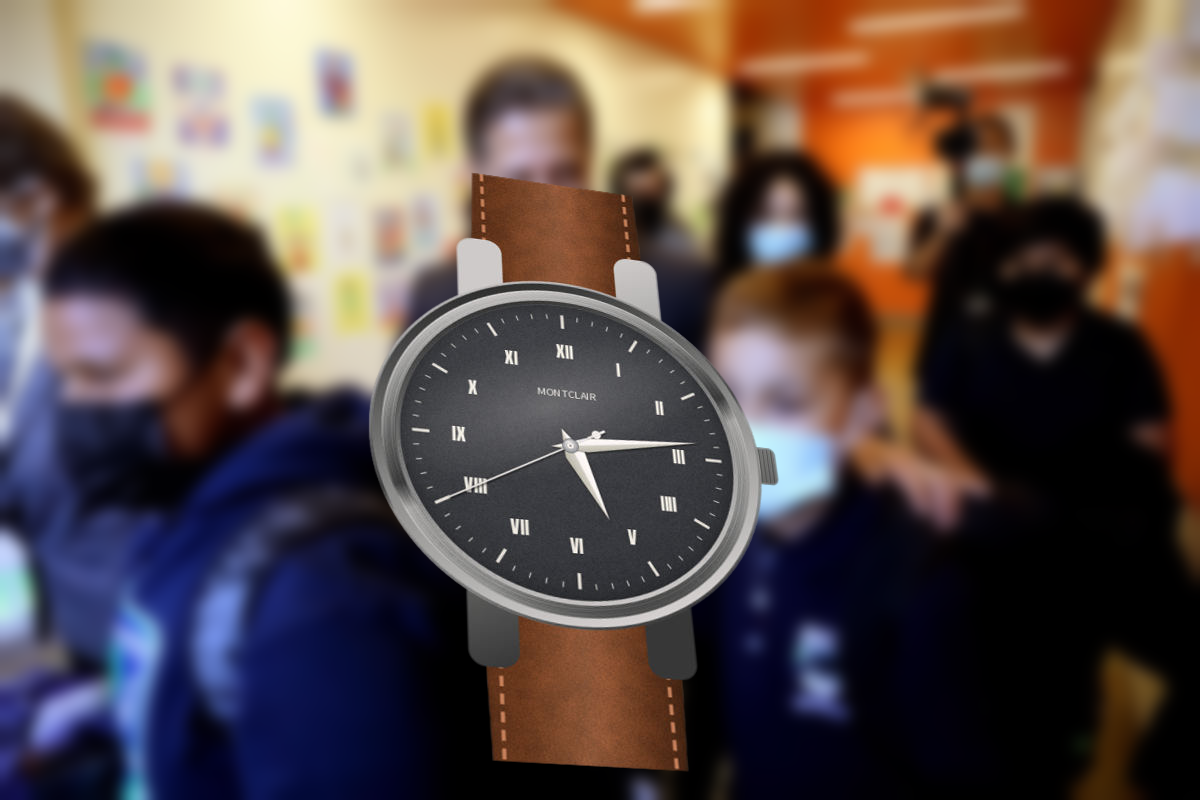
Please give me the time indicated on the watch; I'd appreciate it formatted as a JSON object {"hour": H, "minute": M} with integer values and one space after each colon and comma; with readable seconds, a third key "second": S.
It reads {"hour": 5, "minute": 13, "second": 40}
